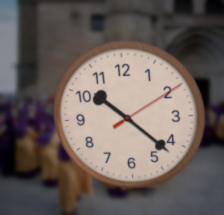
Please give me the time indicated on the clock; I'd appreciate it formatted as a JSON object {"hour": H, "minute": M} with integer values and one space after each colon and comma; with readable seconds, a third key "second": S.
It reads {"hour": 10, "minute": 22, "second": 10}
